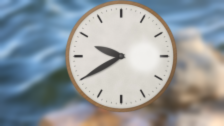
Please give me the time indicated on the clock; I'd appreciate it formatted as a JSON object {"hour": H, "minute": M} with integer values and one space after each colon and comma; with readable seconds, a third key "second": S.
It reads {"hour": 9, "minute": 40}
